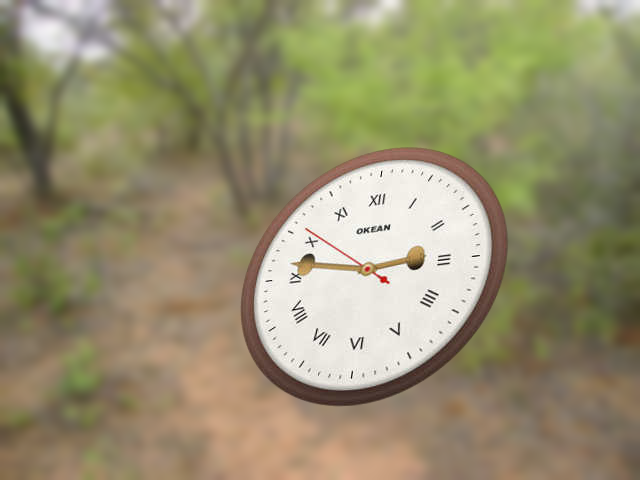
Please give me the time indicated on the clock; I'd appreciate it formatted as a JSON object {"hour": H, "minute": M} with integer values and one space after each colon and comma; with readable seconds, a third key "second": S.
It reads {"hour": 2, "minute": 46, "second": 51}
